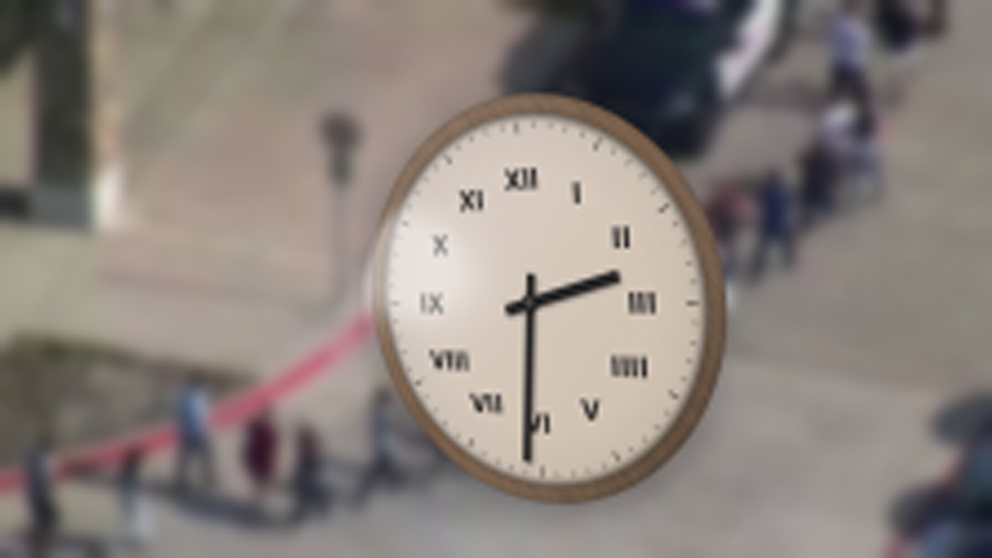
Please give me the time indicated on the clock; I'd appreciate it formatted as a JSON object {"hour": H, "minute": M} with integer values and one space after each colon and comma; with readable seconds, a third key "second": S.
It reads {"hour": 2, "minute": 31}
